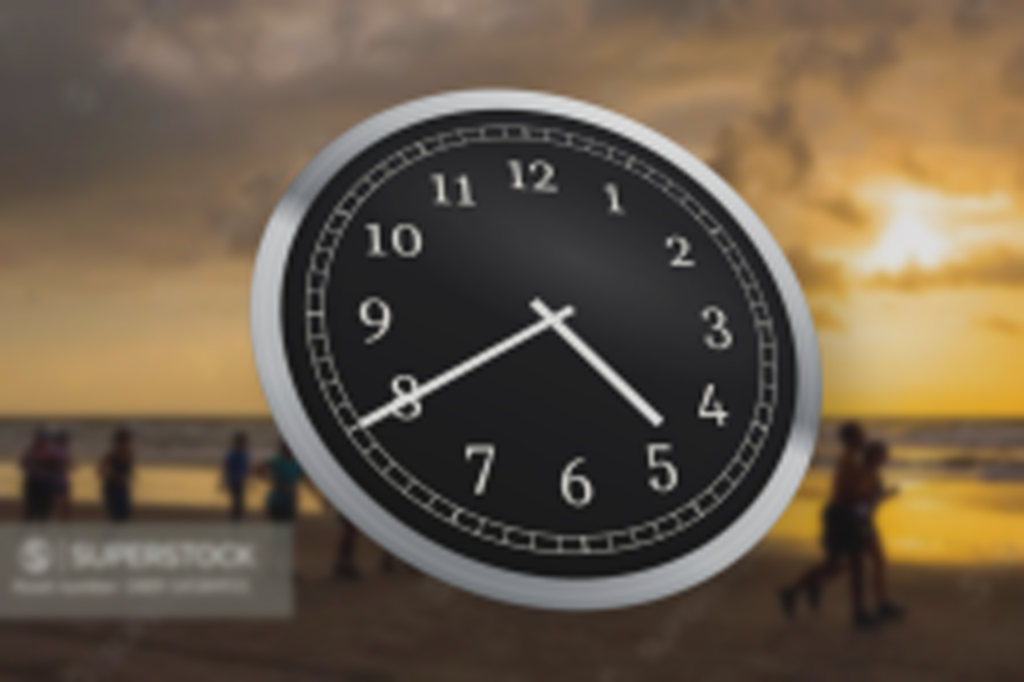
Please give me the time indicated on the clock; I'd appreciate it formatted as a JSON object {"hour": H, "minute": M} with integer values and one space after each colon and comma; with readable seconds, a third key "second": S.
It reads {"hour": 4, "minute": 40}
